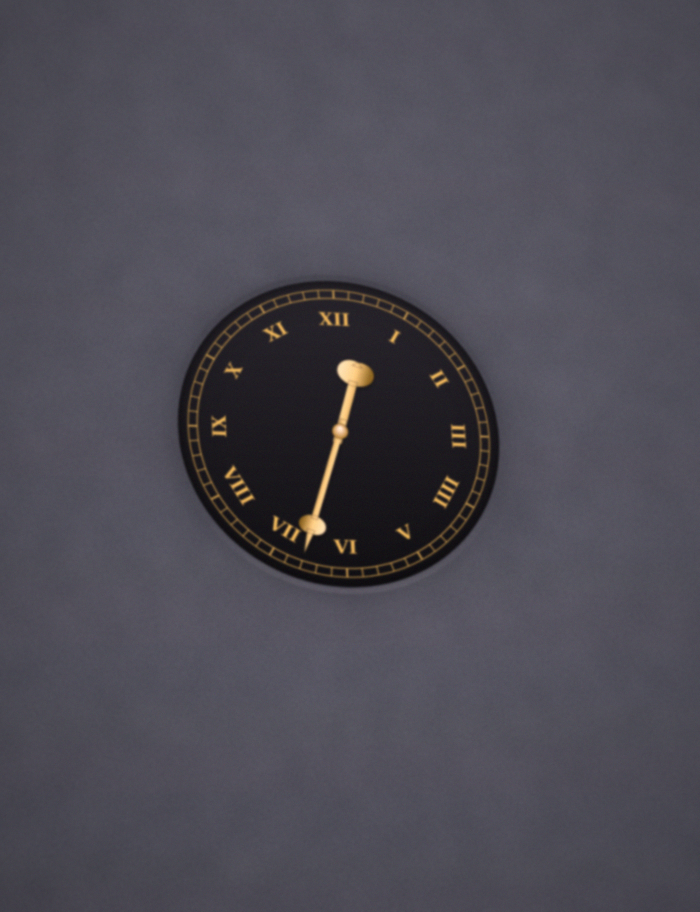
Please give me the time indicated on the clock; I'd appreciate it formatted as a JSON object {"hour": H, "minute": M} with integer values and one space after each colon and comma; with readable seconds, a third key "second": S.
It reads {"hour": 12, "minute": 33}
